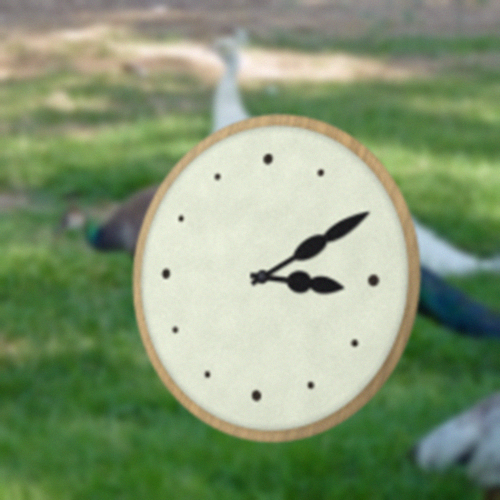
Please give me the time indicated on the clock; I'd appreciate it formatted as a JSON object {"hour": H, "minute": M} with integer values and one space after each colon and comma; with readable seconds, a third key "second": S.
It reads {"hour": 3, "minute": 10}
